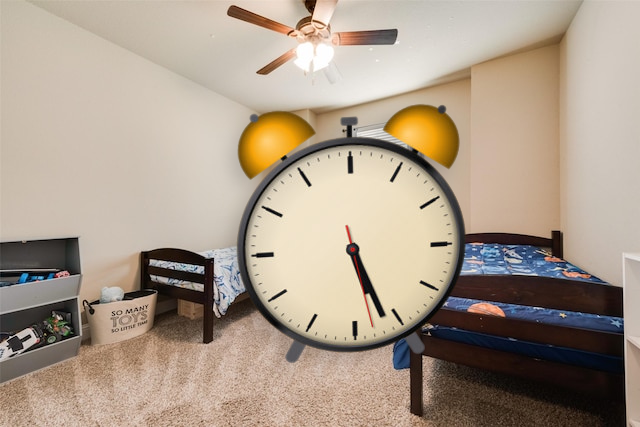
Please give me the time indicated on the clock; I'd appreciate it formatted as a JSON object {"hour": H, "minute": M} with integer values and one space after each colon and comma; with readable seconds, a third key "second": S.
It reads {"hour": 5, "minute": 26, "second": 28}
